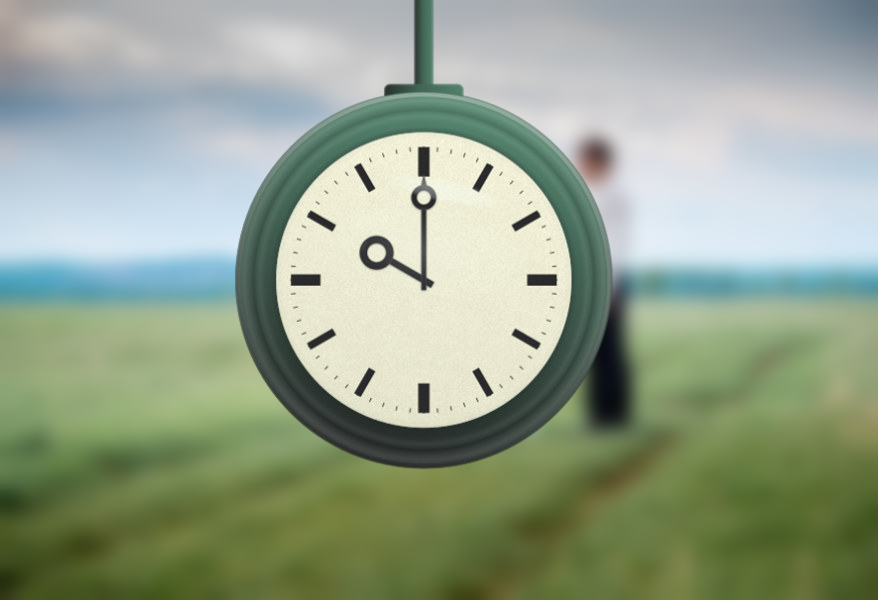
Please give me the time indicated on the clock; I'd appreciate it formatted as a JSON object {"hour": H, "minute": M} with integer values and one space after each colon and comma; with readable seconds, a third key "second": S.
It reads {"hour": 10, "minute": 0}
